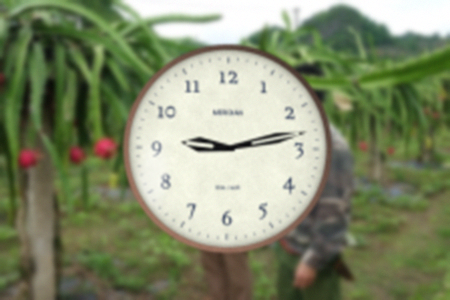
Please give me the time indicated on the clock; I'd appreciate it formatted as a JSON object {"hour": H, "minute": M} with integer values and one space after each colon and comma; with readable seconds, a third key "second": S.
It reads {"hour": 9, "minute": 13}
